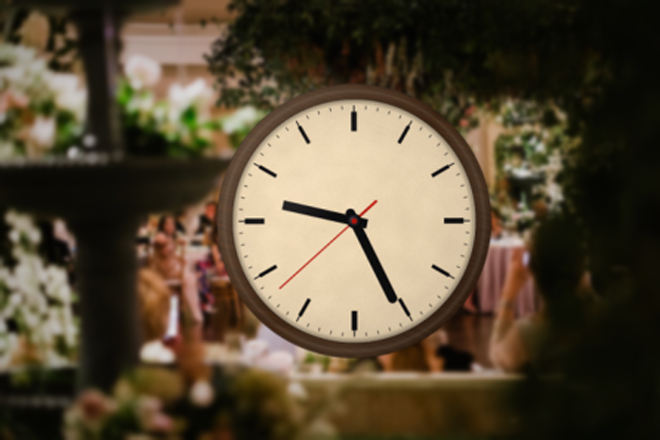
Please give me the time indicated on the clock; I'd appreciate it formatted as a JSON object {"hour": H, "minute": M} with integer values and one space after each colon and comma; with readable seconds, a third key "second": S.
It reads {"hour": 9, "minute": 25, "second": 38}
